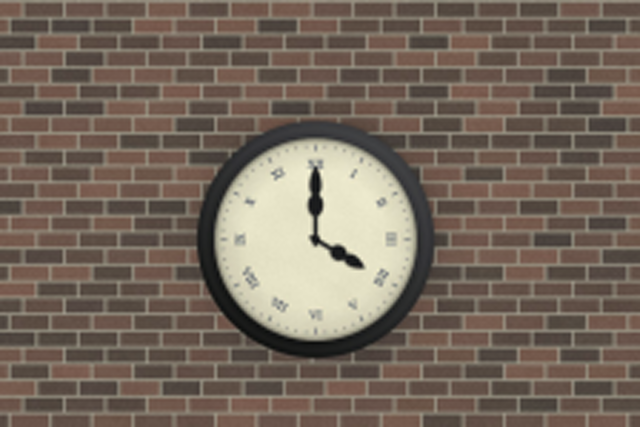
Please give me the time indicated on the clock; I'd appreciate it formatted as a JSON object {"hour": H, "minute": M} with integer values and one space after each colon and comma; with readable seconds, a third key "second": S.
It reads {"hour": 4, "minute": 0}
